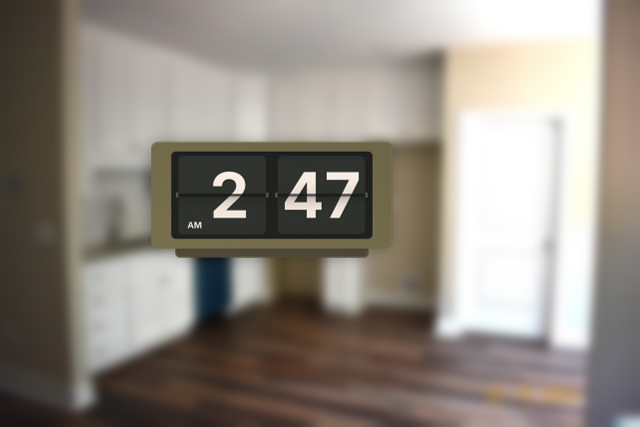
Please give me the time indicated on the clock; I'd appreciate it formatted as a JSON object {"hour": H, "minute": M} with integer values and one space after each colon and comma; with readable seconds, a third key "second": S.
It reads {"hour": 2, "minute": 47}
